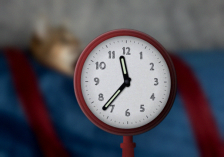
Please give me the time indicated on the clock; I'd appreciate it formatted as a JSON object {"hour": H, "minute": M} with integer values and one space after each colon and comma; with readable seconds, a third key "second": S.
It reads {"hour": 11, "minute": 37}
